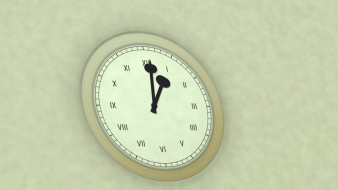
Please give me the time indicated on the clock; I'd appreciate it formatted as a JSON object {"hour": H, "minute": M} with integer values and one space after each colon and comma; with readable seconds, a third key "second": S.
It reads {"hour": 1, "minute": 1}
